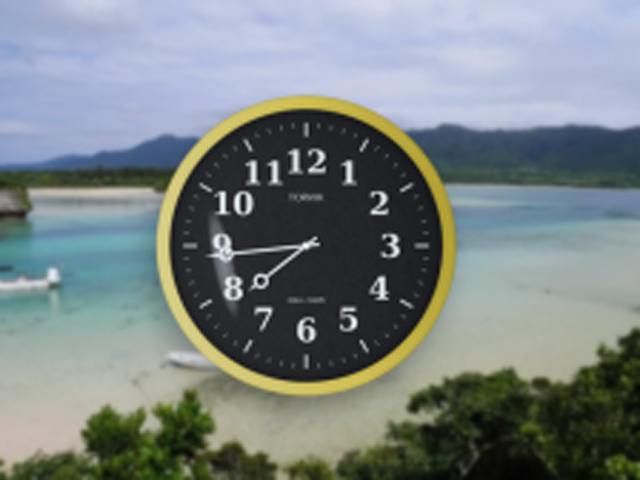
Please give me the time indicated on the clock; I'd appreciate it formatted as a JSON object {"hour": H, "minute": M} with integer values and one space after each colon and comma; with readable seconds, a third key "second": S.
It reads {"hour": 7, "minute": 44}
